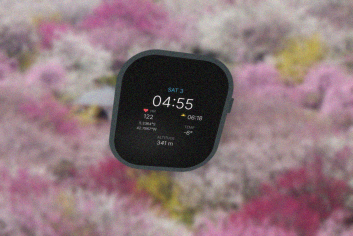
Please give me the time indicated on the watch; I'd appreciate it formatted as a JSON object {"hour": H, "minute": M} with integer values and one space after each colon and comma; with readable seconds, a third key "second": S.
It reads {"hour": 4, "minute": 55}
